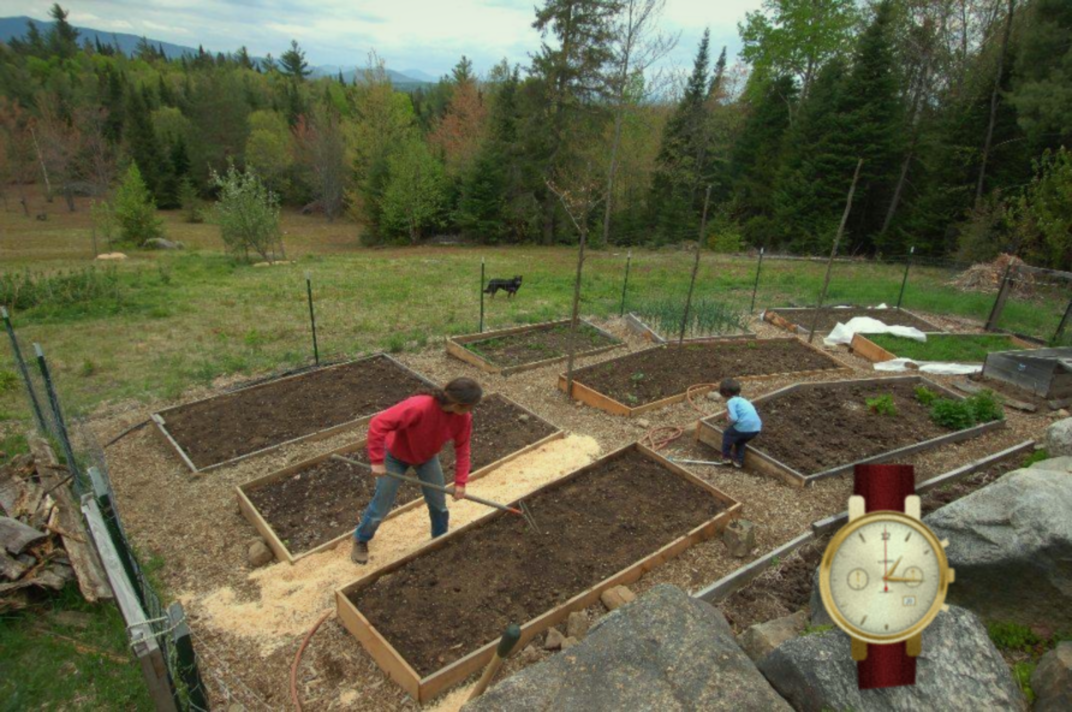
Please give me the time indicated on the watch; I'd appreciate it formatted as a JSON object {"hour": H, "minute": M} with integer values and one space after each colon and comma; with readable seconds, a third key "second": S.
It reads {"hour": 1, "minute": 16}
